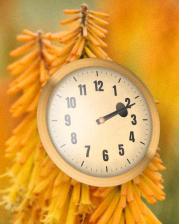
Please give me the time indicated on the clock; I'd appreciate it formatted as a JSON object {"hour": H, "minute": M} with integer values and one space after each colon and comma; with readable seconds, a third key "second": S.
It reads {"hour": 2, "minute": 11}
